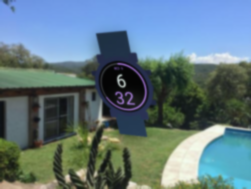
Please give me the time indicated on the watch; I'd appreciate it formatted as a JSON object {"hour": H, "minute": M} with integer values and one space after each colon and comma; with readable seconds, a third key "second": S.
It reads {"hour": 6, "minute": 32}
